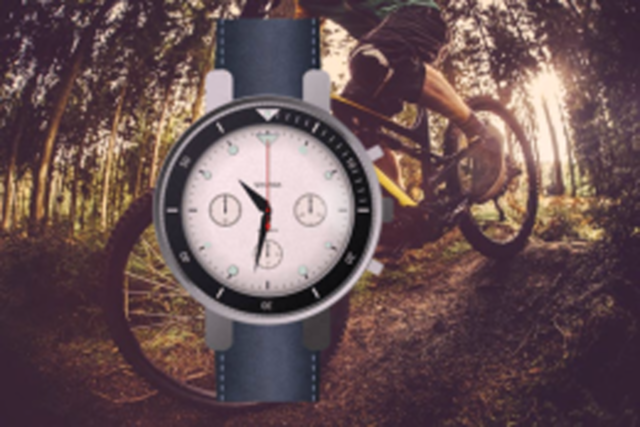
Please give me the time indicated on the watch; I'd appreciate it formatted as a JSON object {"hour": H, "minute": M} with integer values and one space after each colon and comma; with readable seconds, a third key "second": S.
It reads {"hour": 10, "minute": 32}
